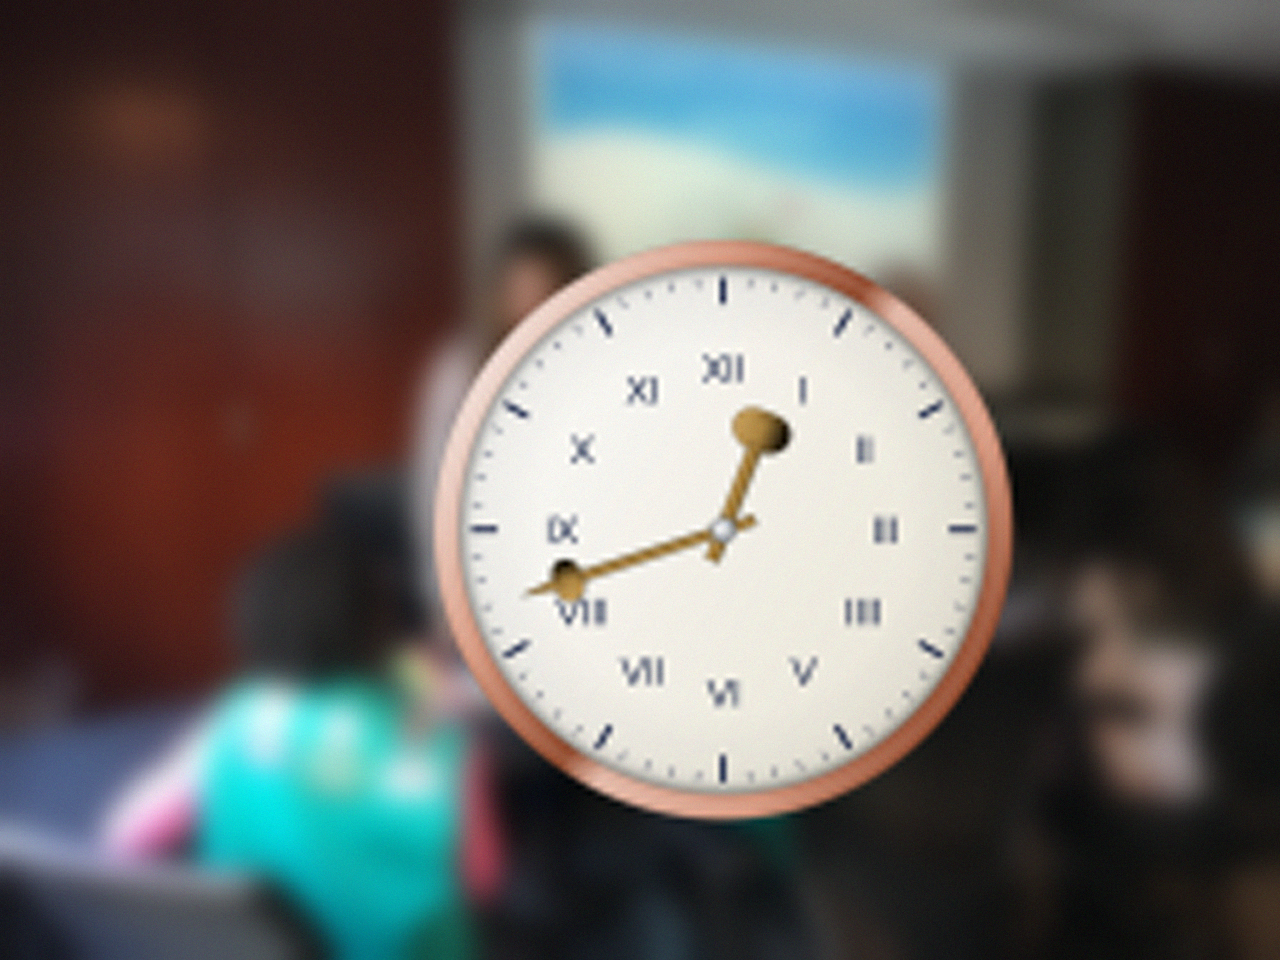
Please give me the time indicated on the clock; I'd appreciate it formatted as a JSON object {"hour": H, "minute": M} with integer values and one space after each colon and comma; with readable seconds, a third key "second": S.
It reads {"hour": 12, "minute": 42}
